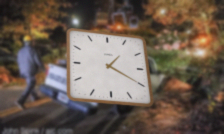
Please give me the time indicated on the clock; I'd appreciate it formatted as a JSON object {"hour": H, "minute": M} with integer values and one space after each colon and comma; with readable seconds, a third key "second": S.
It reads {"hour": 1, "minute": 20}
